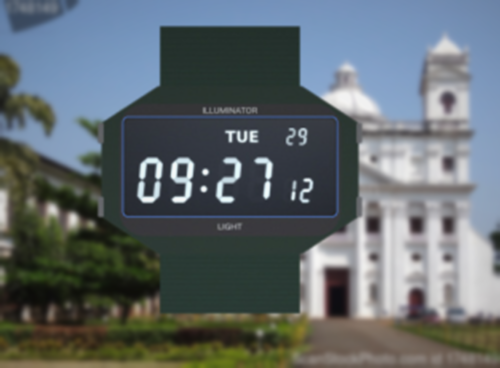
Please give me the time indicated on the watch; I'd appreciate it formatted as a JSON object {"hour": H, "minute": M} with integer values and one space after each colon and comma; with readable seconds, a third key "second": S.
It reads {"hour": 9, "minute": 27, "second": 12}
